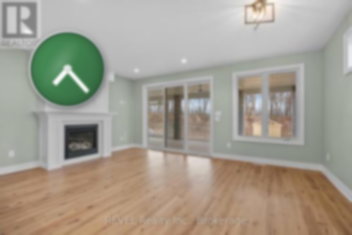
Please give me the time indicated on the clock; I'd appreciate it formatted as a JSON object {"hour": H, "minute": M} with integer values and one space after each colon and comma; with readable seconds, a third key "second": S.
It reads {"hour": 7, "minute": 23}
